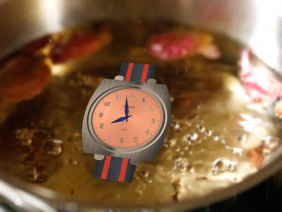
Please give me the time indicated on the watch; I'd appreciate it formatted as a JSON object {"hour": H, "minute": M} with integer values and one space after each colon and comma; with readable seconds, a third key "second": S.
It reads {"hour": 7, "minute": 58}
